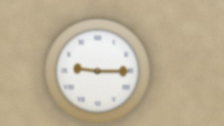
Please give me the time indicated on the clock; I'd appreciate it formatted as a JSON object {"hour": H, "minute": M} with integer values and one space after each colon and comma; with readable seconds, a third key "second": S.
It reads {"hour": 9, "minute": 15}
